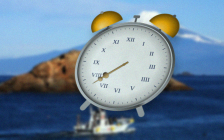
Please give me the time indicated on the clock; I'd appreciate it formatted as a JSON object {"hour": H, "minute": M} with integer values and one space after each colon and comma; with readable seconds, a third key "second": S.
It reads {"hour": 7, "minute": 38}
